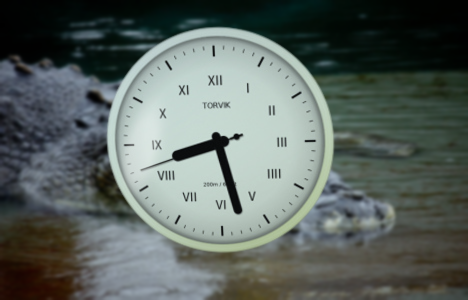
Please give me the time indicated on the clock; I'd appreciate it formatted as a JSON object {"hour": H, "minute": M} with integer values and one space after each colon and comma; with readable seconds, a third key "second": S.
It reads {"hour": 8, "minute": 27, "second": 42}
